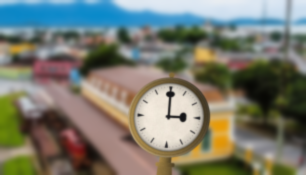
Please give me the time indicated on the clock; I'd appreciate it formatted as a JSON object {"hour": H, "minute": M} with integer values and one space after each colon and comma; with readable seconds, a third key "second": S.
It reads {"hour": 3, "minute": 0}
